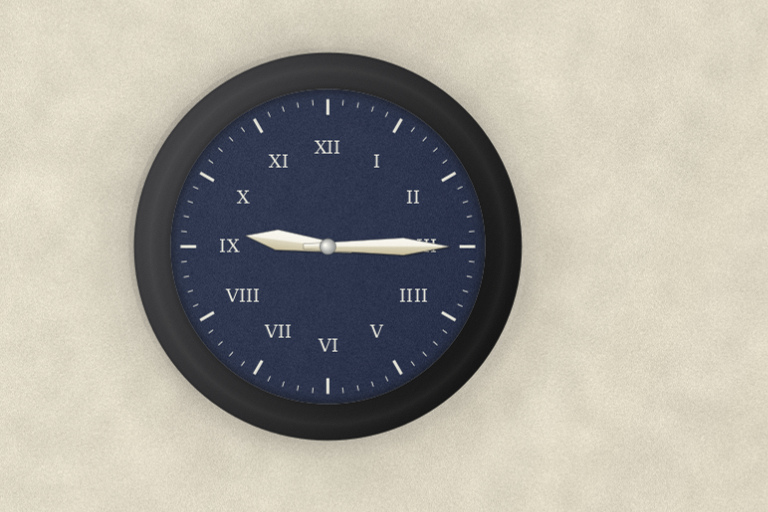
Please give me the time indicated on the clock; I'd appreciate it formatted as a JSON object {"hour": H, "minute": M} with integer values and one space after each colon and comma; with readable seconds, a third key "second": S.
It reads {"hour": 9, "minute": 15}
